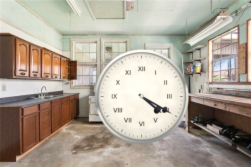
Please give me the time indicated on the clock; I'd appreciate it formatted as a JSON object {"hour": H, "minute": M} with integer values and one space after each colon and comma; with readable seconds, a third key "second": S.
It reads {"hour": 4, "minute": 20}
